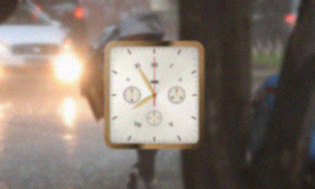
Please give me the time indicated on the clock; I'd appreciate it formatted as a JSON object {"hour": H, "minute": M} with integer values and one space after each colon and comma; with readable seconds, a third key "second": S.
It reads {"hour": 7, "minute": 55}
